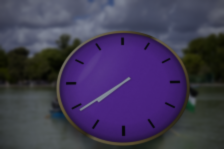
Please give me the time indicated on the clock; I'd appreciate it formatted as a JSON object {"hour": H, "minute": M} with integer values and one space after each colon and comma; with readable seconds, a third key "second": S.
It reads {"hour": 7, "minute": 39}
